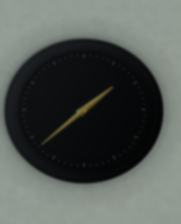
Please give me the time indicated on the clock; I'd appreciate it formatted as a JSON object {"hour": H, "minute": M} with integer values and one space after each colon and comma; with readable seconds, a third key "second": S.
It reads {"hour": 1, "minute": 38}
